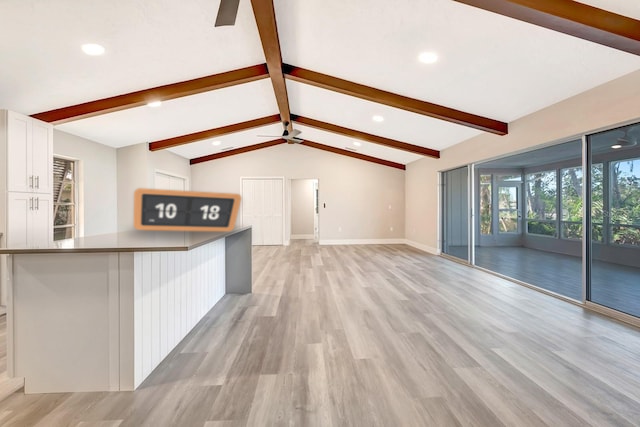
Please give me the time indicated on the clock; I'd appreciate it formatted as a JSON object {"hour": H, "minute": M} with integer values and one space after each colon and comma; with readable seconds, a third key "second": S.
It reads {"hour": 10, "minute": 18}
